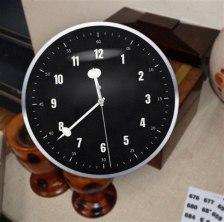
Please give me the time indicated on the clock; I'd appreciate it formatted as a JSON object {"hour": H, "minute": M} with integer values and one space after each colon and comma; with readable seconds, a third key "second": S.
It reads {"hour": 11, "minute": 38, "second": 29}
